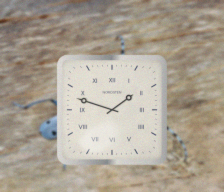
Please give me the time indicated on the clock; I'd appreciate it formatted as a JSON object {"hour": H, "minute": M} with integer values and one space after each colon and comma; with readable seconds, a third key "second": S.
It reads {"hour": 1, "minute": 48}
